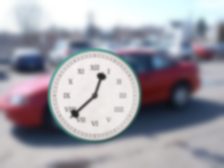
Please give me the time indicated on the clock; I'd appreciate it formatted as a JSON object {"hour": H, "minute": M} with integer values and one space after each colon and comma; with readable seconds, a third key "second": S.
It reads {"hour": 12, "minute": 38}
